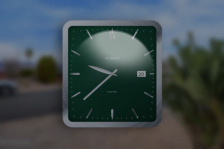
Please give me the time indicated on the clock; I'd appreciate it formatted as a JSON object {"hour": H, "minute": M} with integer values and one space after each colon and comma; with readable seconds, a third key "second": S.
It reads {"hour": 9, "minute": 38}
